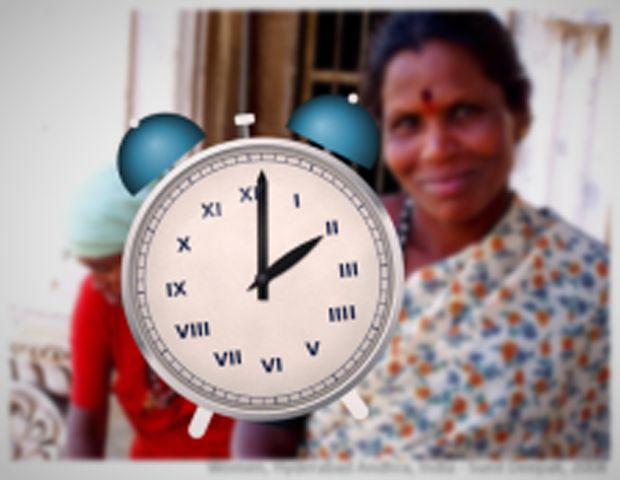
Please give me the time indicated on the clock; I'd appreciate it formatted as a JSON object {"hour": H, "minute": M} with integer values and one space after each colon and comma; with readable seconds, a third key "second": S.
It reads {"hour": 2, "minute": 1}
